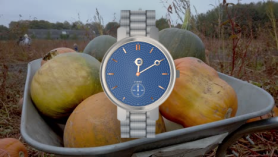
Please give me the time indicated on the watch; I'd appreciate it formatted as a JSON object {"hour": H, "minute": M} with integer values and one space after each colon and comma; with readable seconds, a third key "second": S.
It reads {"hour": 12, "minute": 10}
